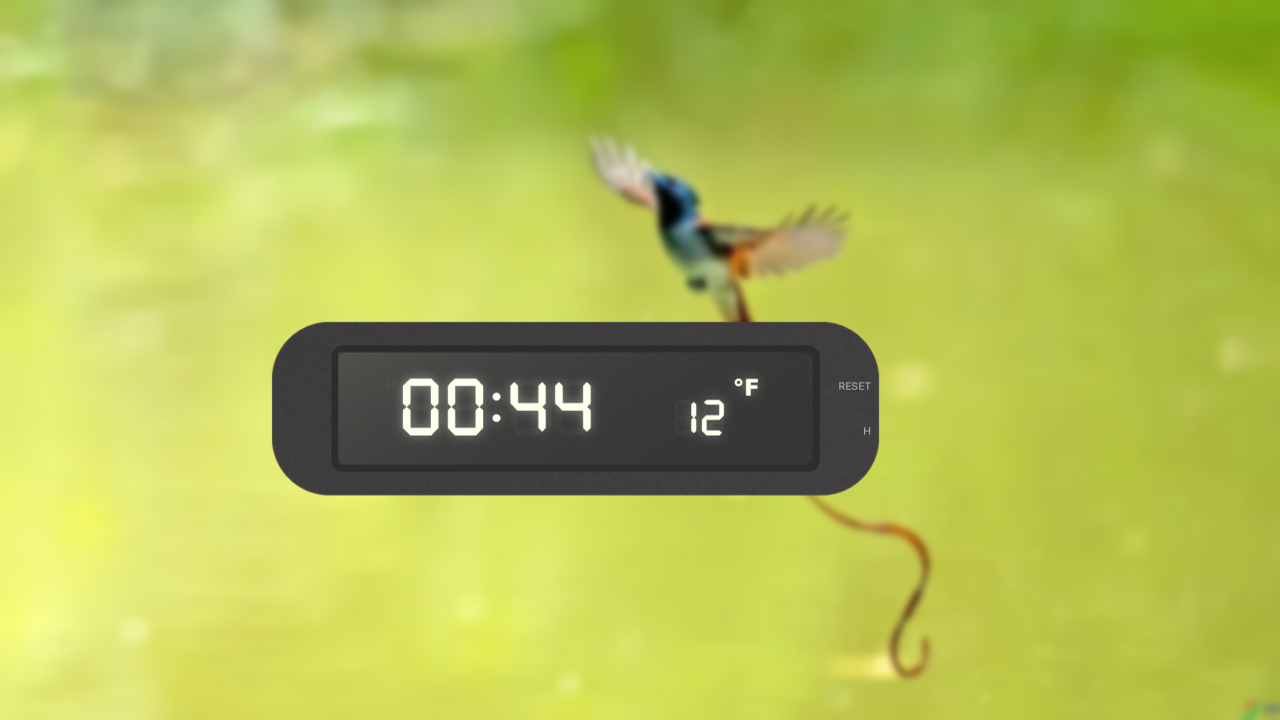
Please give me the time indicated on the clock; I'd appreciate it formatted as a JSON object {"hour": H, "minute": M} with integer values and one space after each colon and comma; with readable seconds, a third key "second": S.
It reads {"hour": 0, "minute": 44}
